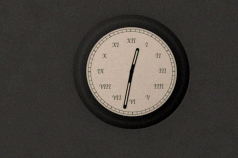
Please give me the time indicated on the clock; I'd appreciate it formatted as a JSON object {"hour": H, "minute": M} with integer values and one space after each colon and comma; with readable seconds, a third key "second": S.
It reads {"hour": 12, "minute": 32}
